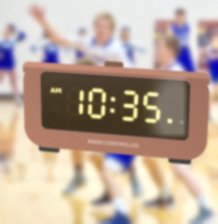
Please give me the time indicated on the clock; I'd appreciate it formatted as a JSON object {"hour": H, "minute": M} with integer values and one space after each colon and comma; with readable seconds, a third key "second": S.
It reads {"hour": 10, "minute": 35}
